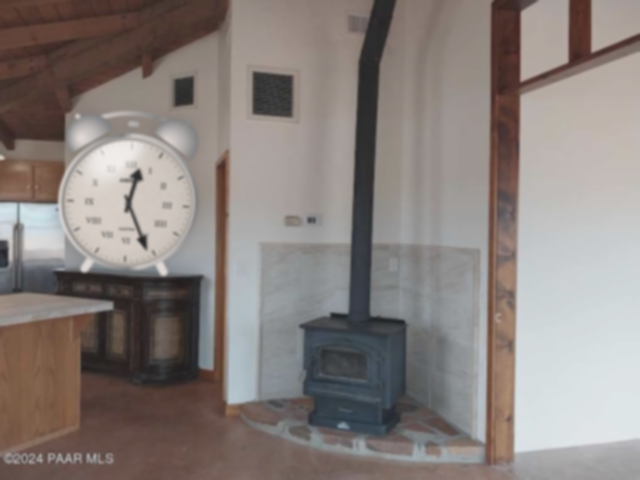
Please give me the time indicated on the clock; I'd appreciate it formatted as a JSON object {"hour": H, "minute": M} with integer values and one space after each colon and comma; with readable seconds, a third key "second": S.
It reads {"hour": 12, "minute": 26}
